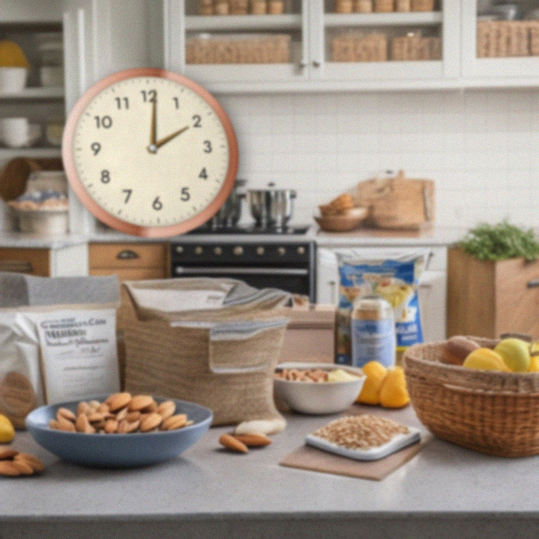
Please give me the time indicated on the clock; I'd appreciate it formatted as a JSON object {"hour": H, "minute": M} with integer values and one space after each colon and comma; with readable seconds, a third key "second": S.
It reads {"hour": 2, "minute": 1}
